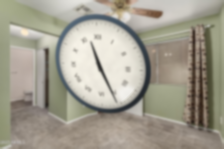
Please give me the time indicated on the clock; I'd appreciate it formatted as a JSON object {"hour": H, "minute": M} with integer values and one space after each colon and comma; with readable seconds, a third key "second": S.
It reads {"hour": 11, "minute": 26}
